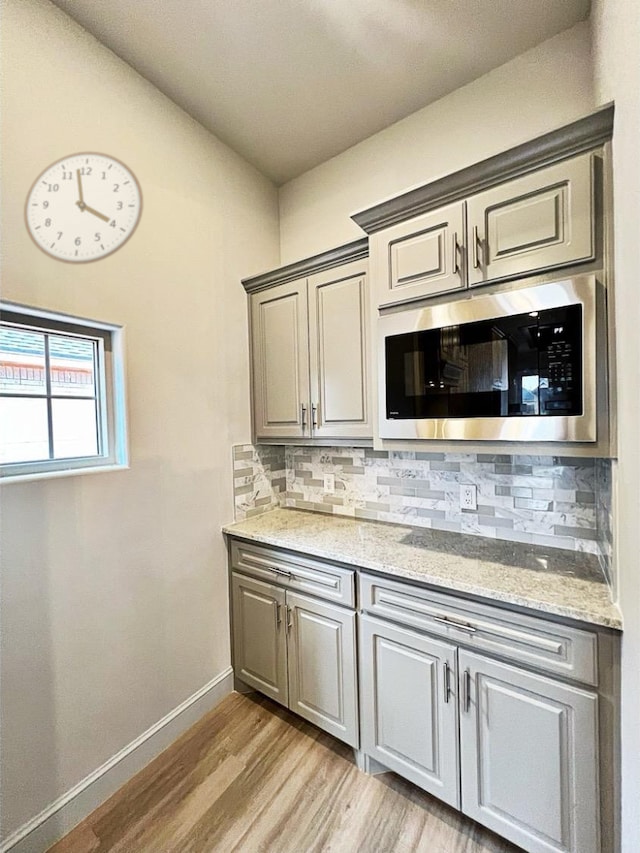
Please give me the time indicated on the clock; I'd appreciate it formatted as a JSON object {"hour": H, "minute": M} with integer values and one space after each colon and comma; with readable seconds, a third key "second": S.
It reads {"hour": 3, "minute": 58}
